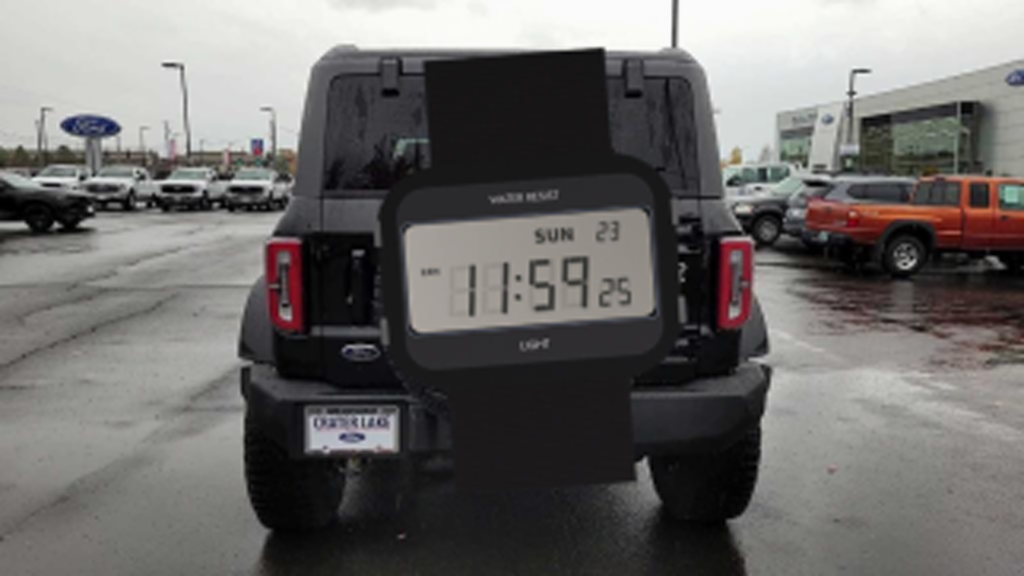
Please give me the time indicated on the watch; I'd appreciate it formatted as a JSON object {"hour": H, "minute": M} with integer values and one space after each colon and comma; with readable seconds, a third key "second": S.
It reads {"hour": 11, "minute": 59, "second": 25}
